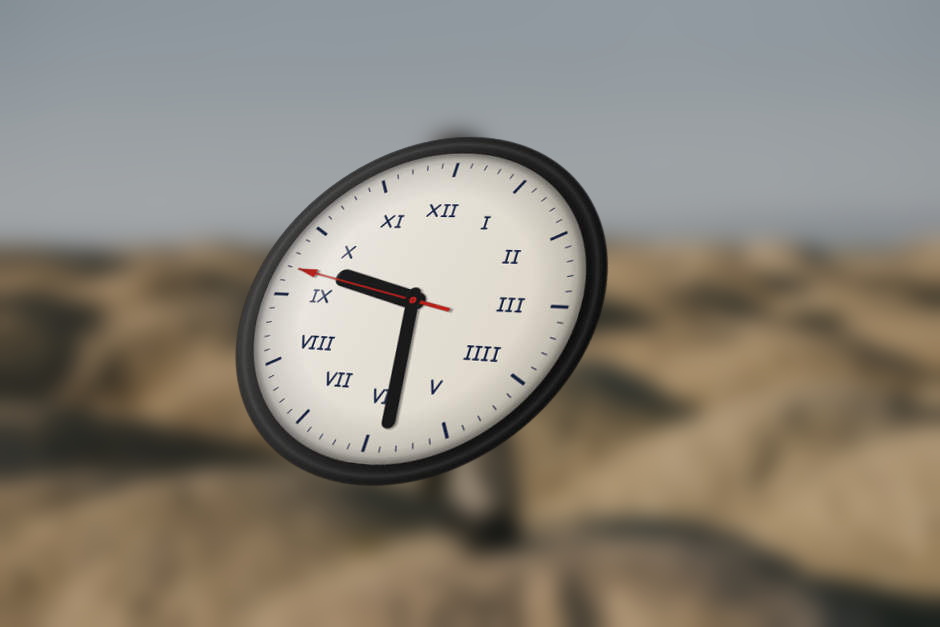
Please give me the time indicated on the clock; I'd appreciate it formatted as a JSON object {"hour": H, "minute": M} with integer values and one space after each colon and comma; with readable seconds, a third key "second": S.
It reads {"hour": 9, "minute": 28, "second": 47}
